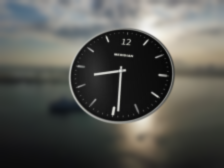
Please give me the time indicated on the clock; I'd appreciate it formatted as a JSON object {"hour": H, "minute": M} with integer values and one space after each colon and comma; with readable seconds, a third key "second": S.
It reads {"hour": 8, "minute": 29}
